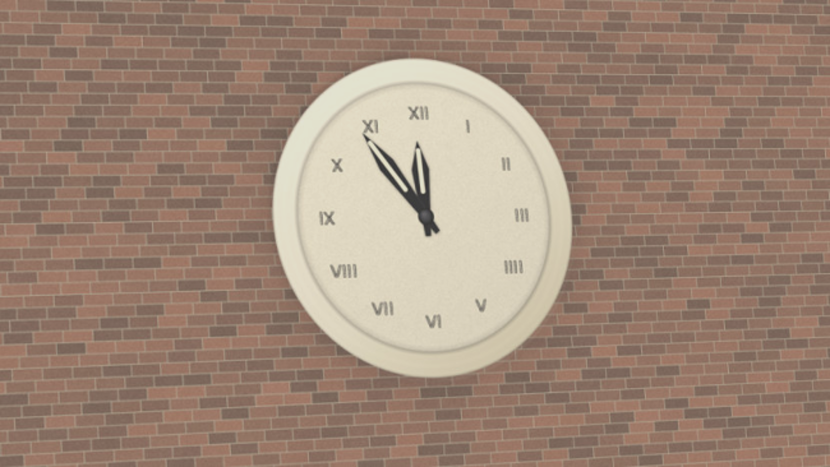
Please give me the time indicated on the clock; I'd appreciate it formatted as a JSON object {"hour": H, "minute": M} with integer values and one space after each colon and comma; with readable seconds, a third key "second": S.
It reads {"hour": 11, "minute": 54}
